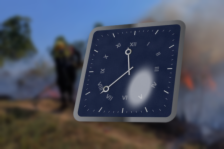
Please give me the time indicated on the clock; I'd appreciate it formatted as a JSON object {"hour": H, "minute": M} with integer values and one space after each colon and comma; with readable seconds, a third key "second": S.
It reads {"hour": 11, "minute": 38}
